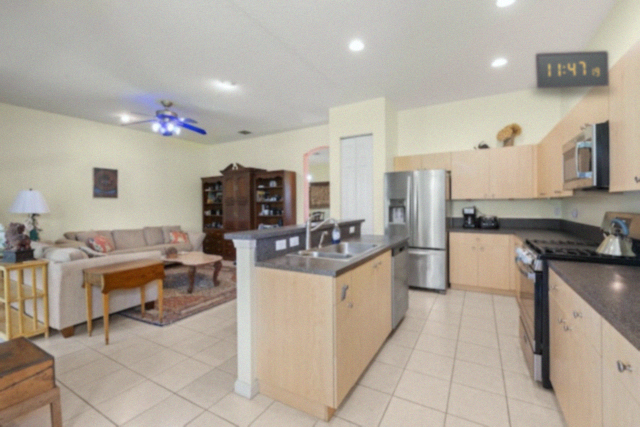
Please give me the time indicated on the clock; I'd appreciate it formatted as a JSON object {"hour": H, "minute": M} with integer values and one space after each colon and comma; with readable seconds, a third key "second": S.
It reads {"hour": 11, "minute": 47}
